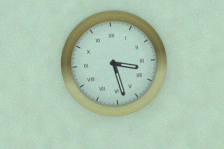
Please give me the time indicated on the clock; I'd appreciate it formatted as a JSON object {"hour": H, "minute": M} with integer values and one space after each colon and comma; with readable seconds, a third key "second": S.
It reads {"hour": 3, "minute": 28}
